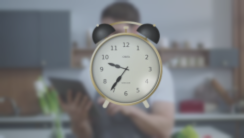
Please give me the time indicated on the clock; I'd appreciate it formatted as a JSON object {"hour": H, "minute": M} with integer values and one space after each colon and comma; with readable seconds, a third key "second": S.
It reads {"hour": 9, "minute": 36}
